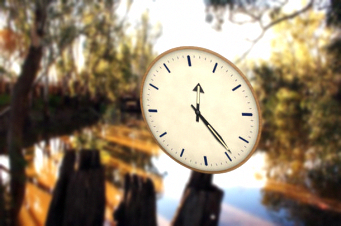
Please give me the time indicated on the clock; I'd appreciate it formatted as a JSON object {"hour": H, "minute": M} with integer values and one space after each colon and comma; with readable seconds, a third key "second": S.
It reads {"hour": 12, "minute": 24}
